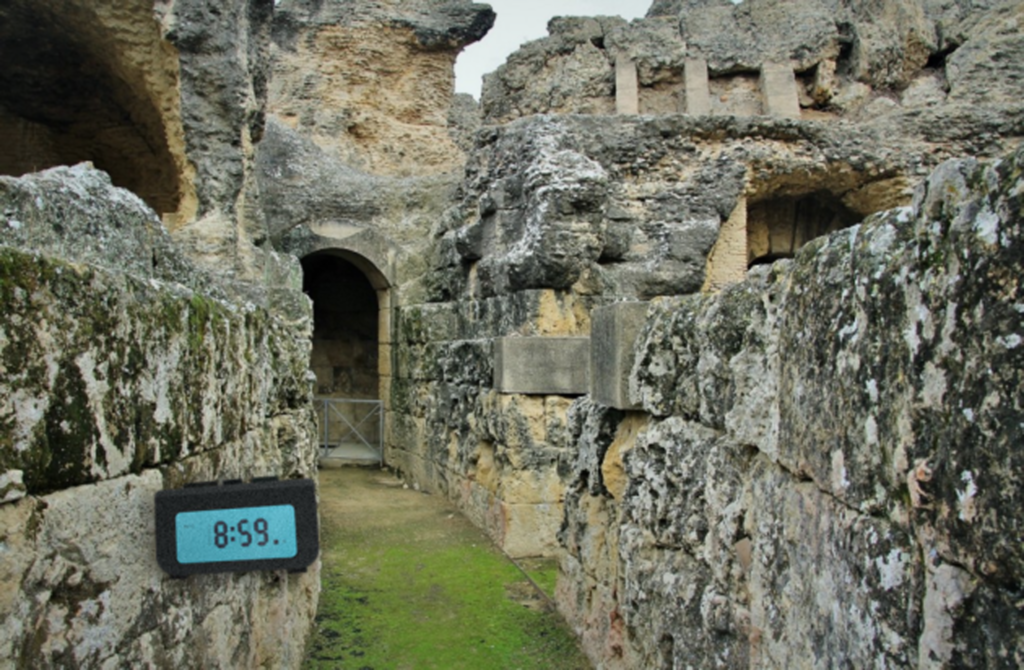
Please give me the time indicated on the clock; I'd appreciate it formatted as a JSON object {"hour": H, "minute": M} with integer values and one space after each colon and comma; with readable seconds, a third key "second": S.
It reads {"hour": 8, "minute": 59}
